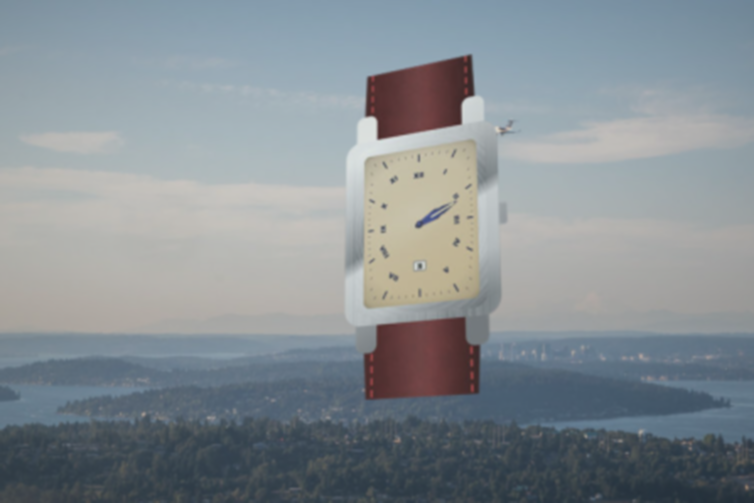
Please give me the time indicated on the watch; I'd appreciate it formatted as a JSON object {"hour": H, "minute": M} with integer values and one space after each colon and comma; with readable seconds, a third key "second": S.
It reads {"hour": 2, "minute": 11}
